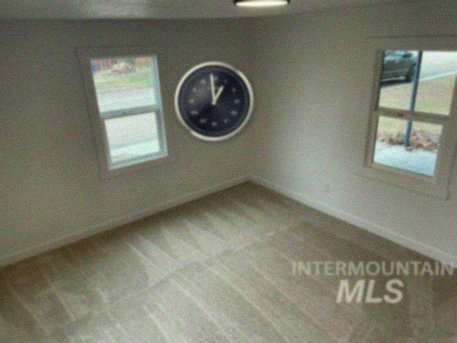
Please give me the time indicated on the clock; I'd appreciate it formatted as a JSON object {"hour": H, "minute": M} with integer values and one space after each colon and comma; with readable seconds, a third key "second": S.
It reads {"hour": 12, "minute": 59}
